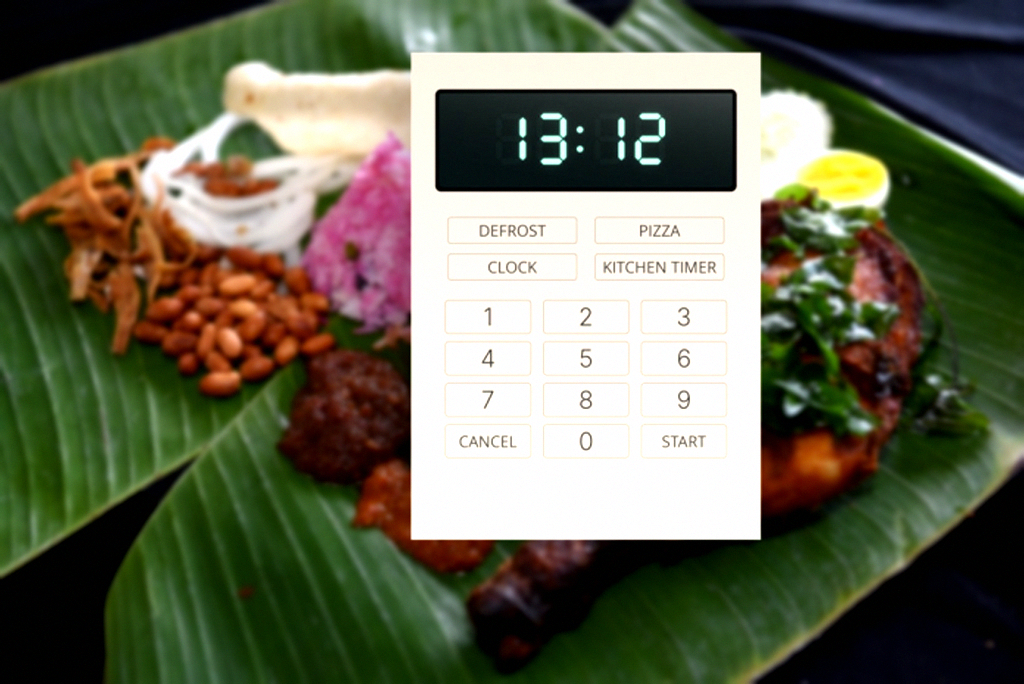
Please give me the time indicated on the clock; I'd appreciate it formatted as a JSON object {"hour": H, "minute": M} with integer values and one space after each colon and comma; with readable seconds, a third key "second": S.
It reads {"hour": 13, "minute": 12}
